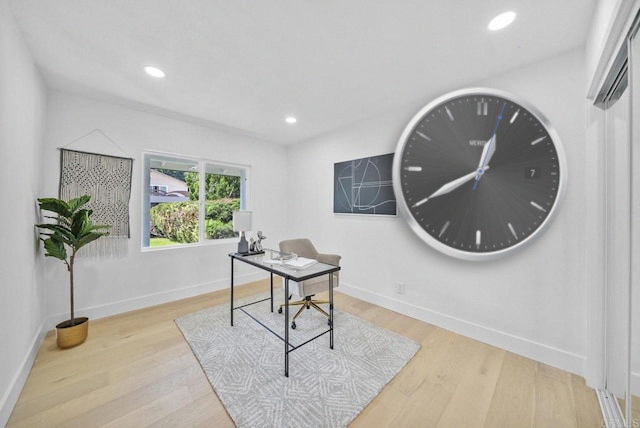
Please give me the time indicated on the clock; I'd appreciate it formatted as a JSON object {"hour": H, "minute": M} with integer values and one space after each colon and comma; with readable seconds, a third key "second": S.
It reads {"hour": 12, "minute": 40, "second": 3}
